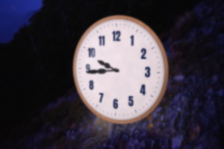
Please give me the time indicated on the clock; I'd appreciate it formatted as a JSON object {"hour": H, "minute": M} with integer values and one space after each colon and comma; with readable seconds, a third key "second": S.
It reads {"hour": 9, "minute": 44}
